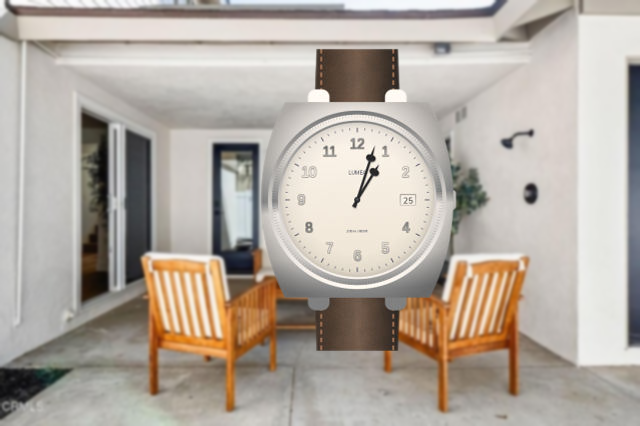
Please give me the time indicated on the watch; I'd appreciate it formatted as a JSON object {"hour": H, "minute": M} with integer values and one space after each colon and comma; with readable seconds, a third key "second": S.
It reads {"hour": 1, "minute": 3}
